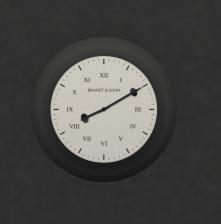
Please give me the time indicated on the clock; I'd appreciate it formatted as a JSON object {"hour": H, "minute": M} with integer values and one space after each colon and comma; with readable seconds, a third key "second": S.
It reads {"hour": 8, "minute": 10}
